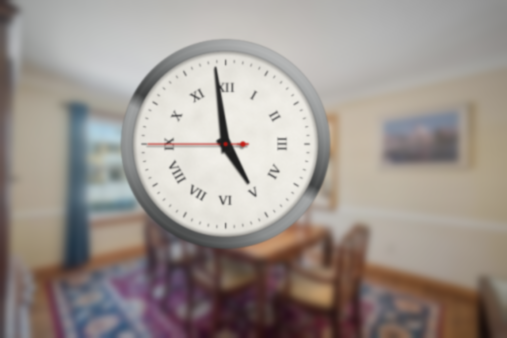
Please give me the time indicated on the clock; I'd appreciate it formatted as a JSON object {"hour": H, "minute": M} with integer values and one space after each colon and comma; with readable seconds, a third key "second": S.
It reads {"hour": 4, "minute": 58, "second": 45}
